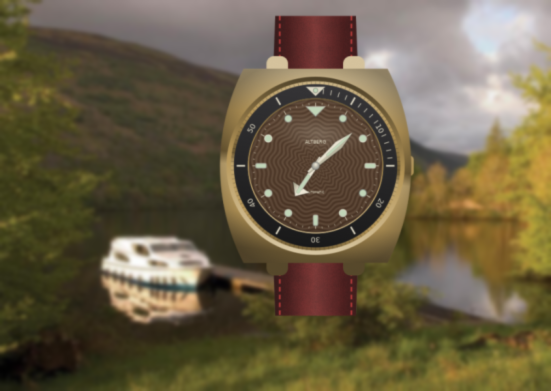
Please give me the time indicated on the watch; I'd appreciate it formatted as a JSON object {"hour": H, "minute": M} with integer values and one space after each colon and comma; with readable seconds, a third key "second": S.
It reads {"hour": 7, "minute": 8}
